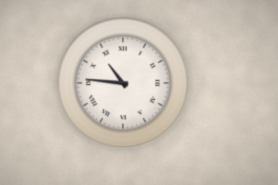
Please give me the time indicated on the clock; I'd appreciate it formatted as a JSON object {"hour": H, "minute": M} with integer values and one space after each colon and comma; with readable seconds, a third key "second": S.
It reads {"hour": 10, "minute": 46}
